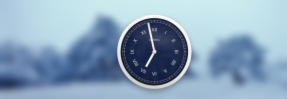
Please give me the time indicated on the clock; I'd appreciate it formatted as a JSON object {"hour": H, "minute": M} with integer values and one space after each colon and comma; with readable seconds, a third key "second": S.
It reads {"hour": 6, "minute": 58}
